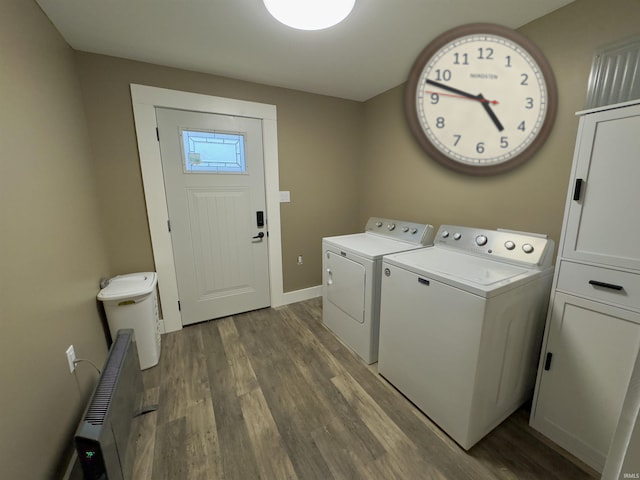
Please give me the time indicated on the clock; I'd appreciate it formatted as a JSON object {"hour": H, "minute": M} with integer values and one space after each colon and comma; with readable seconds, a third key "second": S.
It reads {"hour": 4, "minute": 47, "second": 46}
